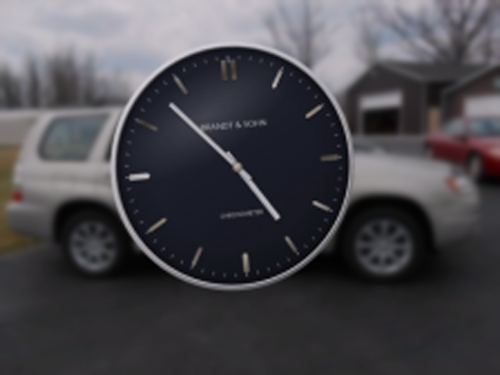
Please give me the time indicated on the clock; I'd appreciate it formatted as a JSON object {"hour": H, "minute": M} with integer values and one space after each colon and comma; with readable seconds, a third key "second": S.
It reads {"hour": 4, "minute": 53}
